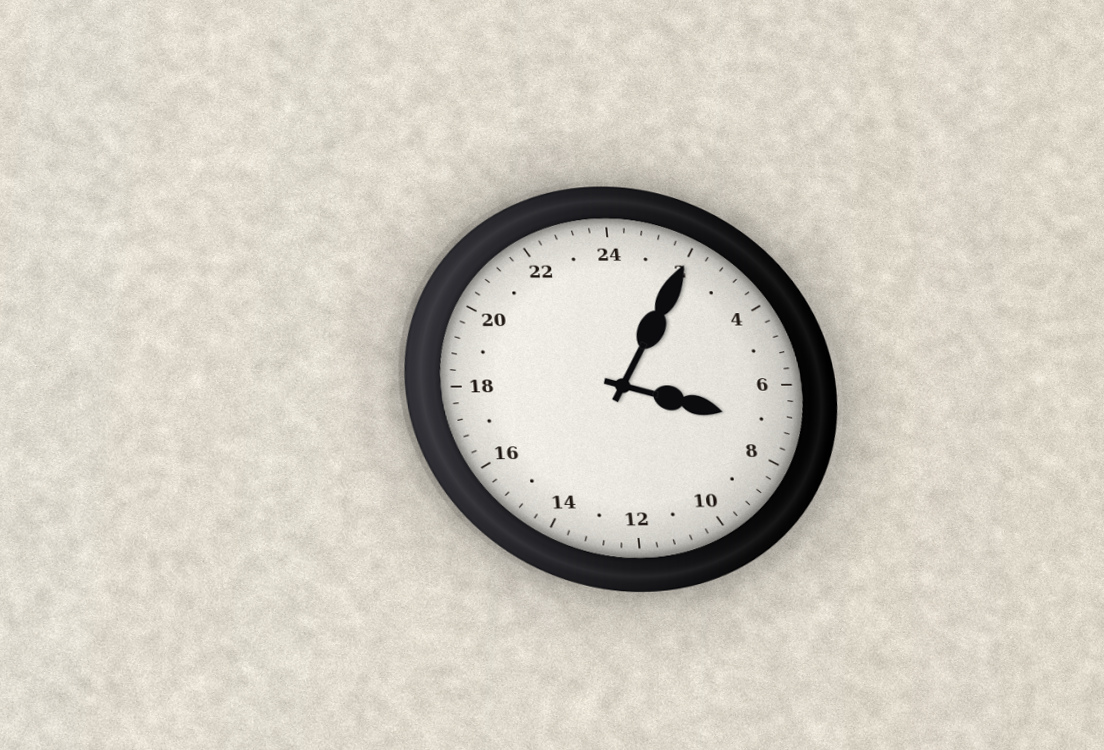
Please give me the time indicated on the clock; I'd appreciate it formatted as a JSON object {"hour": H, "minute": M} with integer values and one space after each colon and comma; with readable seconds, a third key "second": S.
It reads {"hour": 7, "minute": 5}
